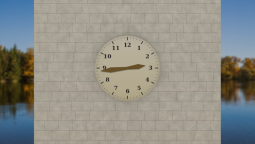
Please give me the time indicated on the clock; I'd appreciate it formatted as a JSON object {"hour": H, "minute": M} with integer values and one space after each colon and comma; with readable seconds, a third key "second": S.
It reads {"hour": 2, "minute": 44}
